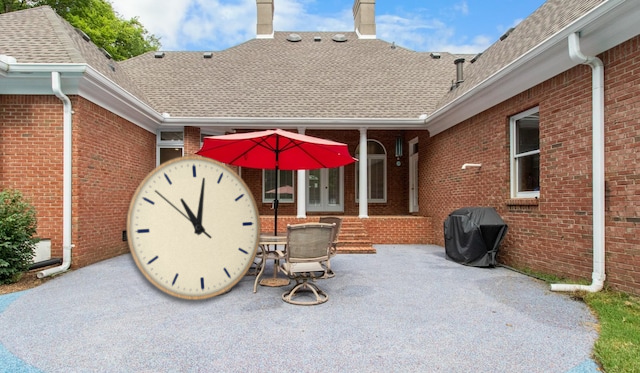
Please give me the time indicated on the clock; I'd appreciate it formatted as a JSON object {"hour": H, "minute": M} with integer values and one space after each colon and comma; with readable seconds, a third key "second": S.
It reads {"hour": 11, "minute": 1, "second": 52}
